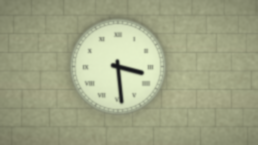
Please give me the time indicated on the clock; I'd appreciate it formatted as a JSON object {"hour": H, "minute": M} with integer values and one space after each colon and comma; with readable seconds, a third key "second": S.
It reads {"hour": 3, "minute": 29}
